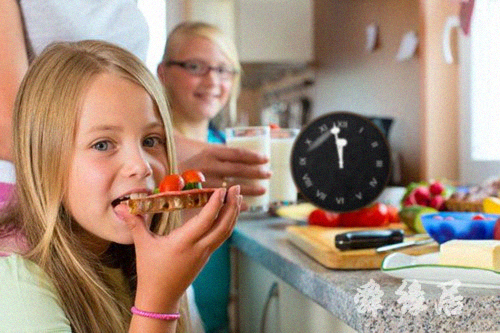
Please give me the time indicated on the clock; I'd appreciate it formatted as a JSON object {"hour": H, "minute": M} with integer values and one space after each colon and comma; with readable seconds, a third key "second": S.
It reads {"hour": 11, "minute": 58}
